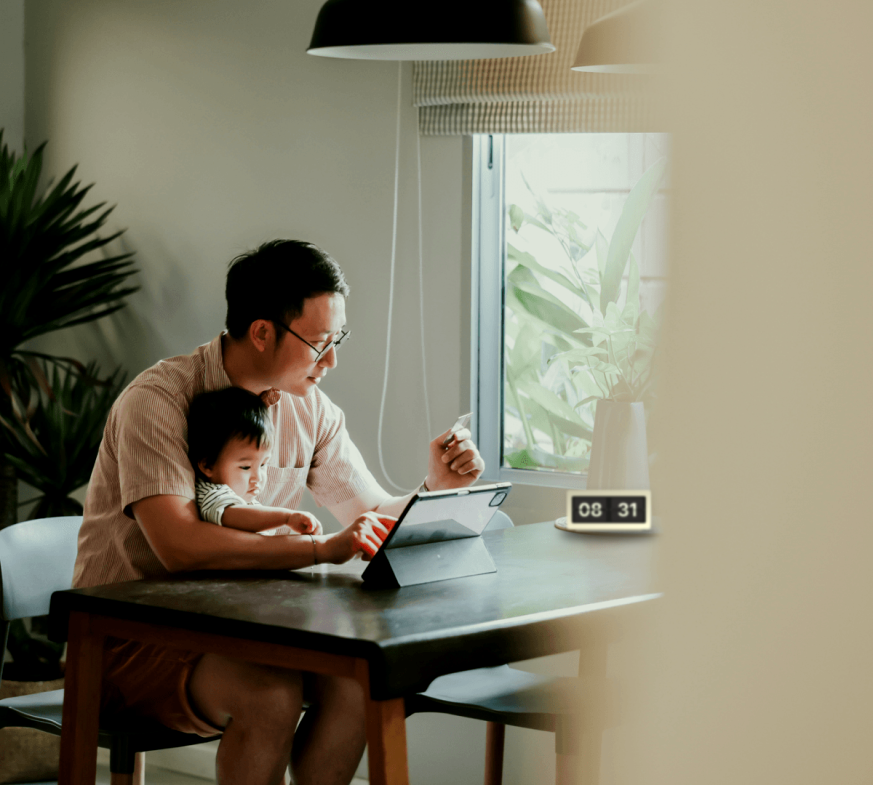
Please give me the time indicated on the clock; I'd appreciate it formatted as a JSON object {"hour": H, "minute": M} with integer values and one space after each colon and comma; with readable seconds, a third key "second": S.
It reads {"hour": 8, "minute": 31}
